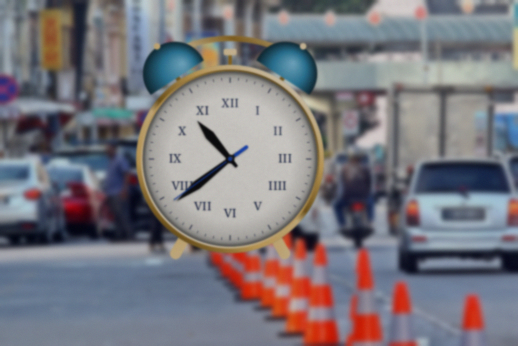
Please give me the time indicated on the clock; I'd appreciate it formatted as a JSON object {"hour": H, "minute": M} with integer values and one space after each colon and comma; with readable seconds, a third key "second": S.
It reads {"hour": 10, "minute": 38, "second": 39}
